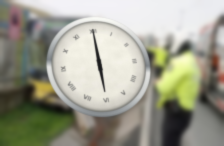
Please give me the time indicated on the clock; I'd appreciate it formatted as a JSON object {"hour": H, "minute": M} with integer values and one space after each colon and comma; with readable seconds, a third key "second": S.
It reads {"hour": 6, "minute": 0}
